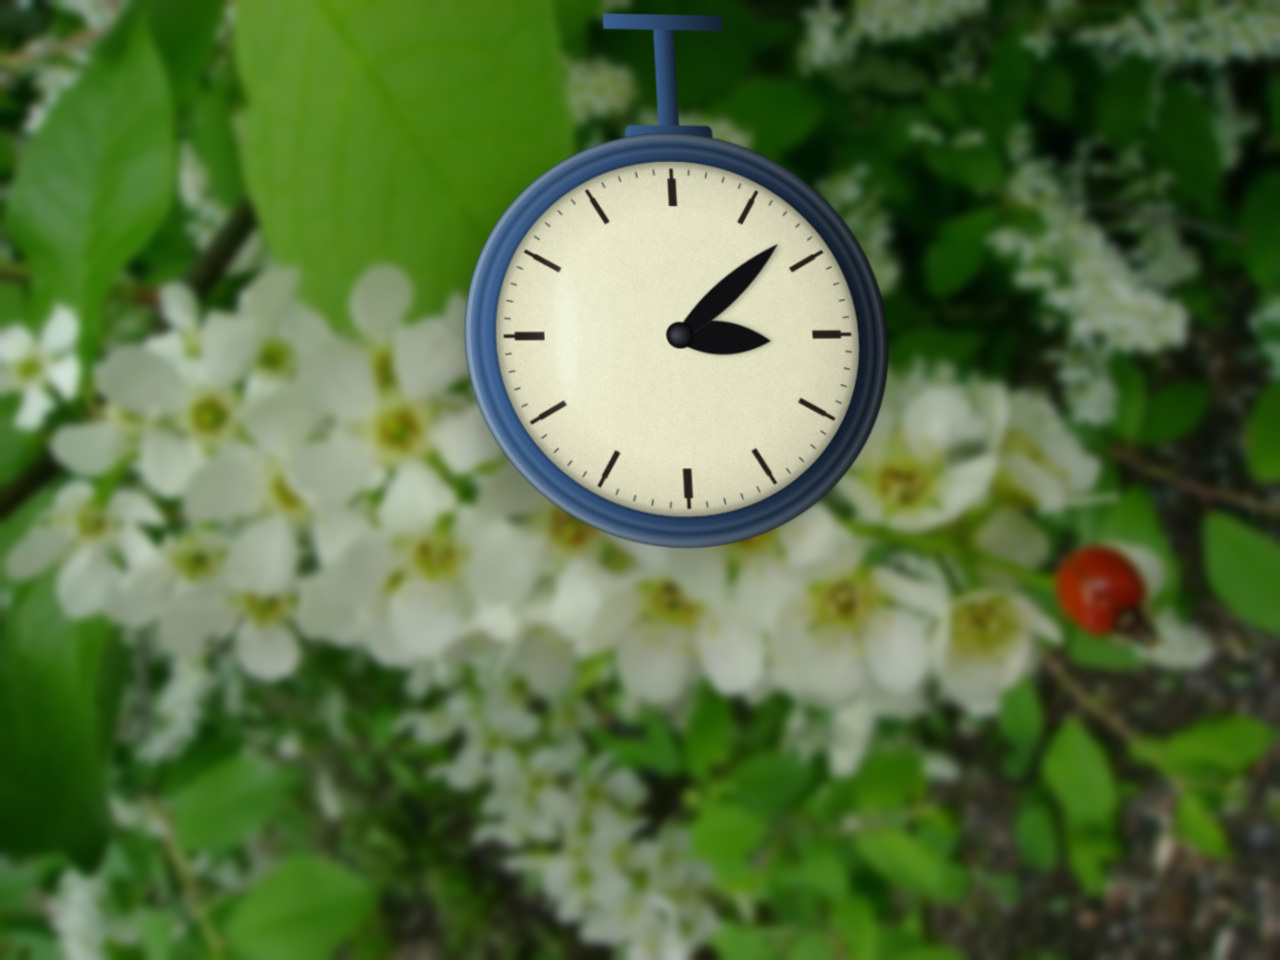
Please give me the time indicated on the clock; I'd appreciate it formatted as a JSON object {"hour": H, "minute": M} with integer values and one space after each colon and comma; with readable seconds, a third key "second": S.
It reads {"hour": 3, "minute": 8}
